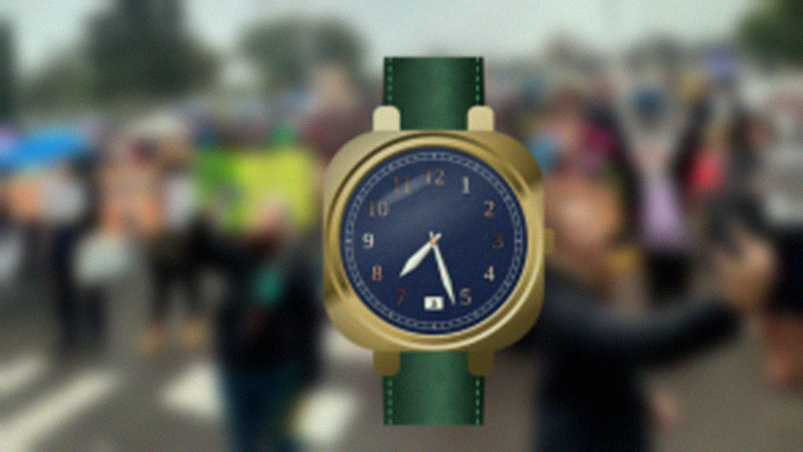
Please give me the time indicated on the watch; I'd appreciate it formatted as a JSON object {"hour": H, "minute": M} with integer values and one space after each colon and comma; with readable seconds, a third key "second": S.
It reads {"hour": 7, "minute": 27}
